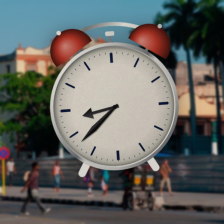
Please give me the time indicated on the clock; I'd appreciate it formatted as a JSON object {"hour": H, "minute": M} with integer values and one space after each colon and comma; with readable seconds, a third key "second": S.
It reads {"hour": 8, "minute": 38}
